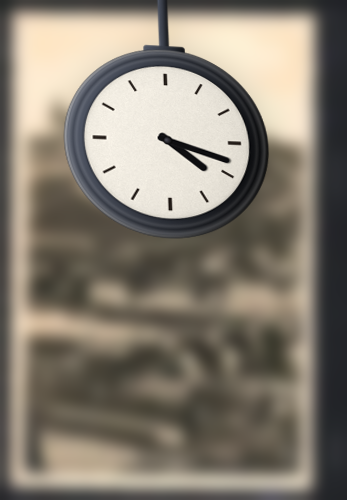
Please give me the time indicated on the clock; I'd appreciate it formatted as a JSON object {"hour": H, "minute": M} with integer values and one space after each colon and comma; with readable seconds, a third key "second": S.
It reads {"hour": 4, "minute": 18}
